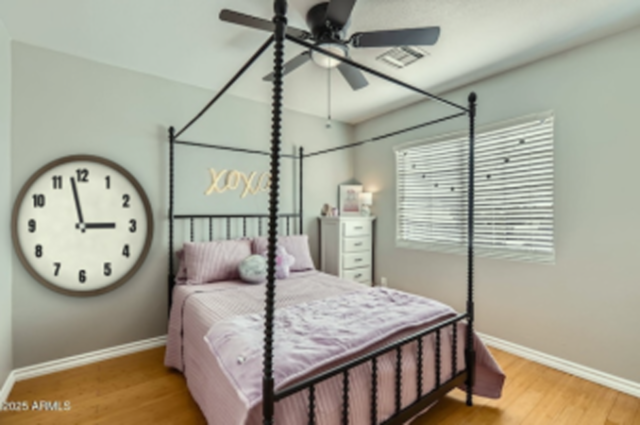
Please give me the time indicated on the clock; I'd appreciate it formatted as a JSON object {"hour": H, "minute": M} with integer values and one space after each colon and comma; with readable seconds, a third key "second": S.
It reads {"hour": 2, "minute": 58}
